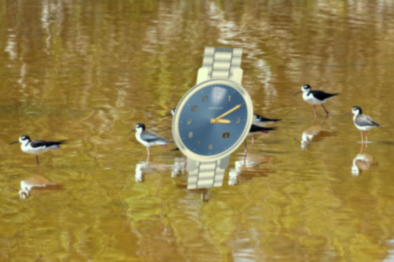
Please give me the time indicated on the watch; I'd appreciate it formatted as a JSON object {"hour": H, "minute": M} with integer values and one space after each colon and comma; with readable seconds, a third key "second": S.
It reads {"hour": 3, "minute": 10}
